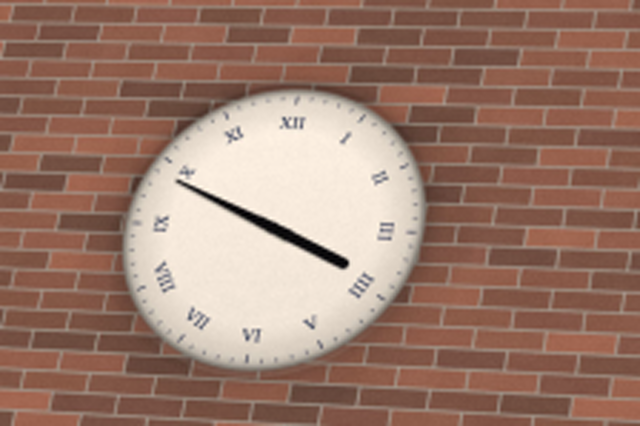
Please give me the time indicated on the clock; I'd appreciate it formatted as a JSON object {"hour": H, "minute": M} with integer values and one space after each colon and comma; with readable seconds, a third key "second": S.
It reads {"hour": 3, "minute": 49}
